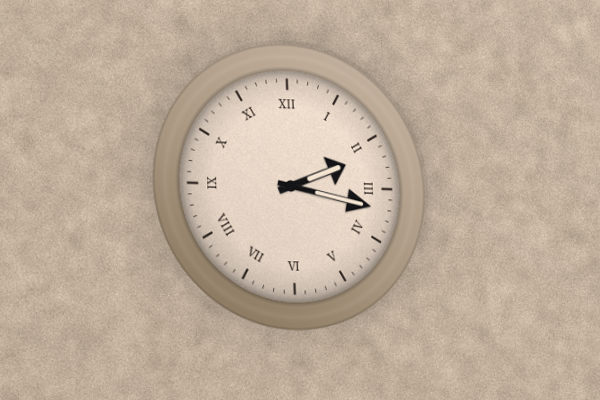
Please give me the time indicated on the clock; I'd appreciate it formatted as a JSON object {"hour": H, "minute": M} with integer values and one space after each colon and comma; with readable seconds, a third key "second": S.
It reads {"hour": 2, "minute": 17}
